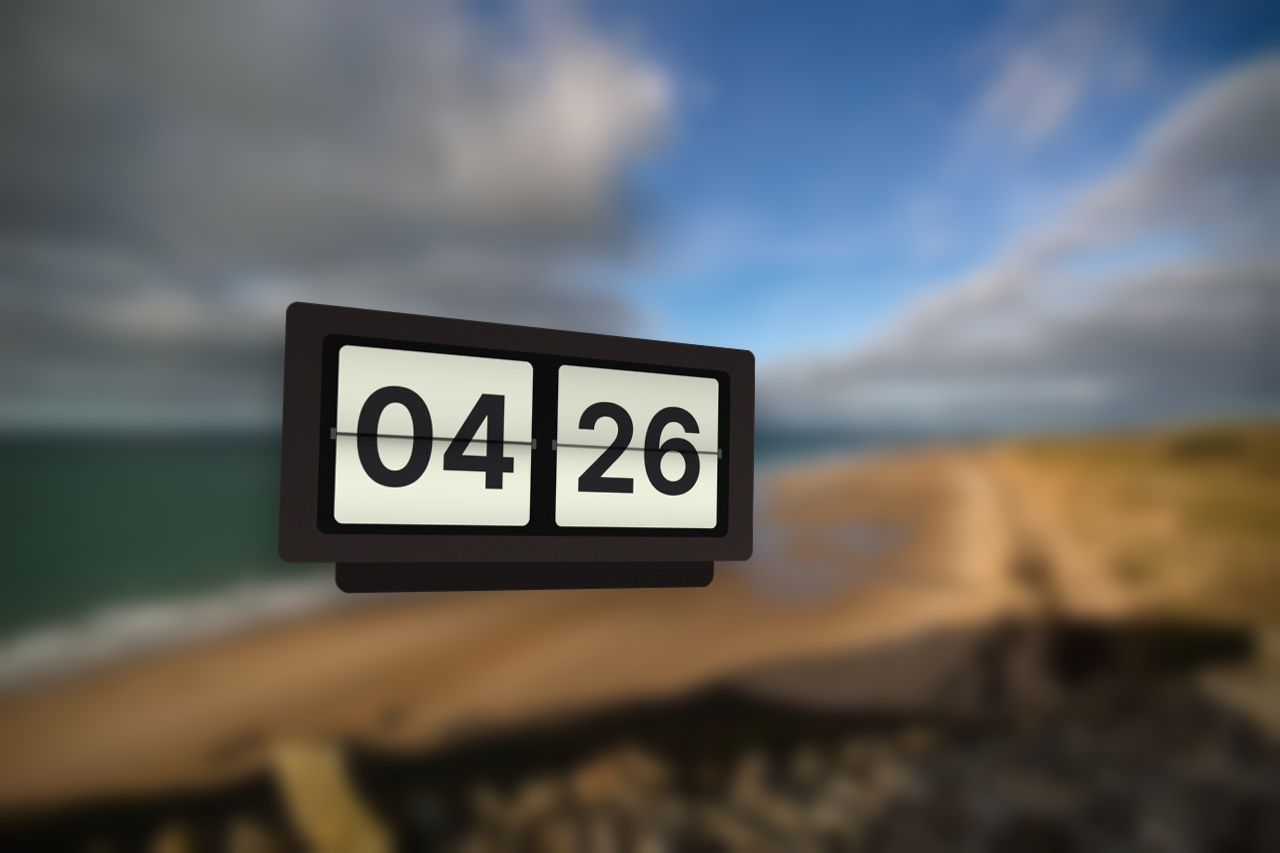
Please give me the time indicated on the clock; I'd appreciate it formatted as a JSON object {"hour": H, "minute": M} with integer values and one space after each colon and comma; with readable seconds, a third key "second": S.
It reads {"hour": 4, "minute": 26}
